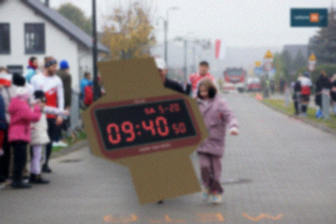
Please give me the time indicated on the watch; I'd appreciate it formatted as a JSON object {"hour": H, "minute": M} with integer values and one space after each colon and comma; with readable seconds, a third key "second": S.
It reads {"hour": 9, "minute": 40}
